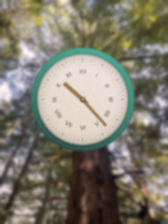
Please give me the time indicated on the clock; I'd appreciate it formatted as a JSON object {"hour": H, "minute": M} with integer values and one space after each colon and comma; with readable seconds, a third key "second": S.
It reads {"hour": 10, "minute": 23}
